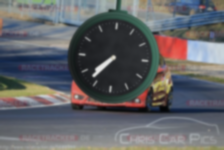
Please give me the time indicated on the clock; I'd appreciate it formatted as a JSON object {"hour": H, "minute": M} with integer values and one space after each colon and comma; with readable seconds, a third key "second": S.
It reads {"hour": 7, "minute": 37}
